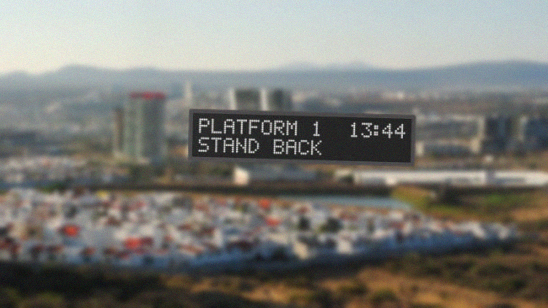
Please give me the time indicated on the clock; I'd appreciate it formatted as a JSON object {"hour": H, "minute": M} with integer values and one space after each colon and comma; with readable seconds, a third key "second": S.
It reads {"hour": 13, "minute": 44}
